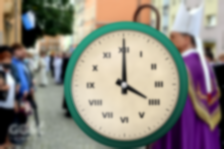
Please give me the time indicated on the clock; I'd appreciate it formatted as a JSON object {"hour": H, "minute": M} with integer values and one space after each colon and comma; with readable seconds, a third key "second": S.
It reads {"hour": 4, "minute": 0}
